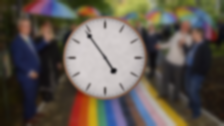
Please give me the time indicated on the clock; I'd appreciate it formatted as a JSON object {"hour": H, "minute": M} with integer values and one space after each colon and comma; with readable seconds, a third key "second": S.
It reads {"hour": 4, "minute": 54}
